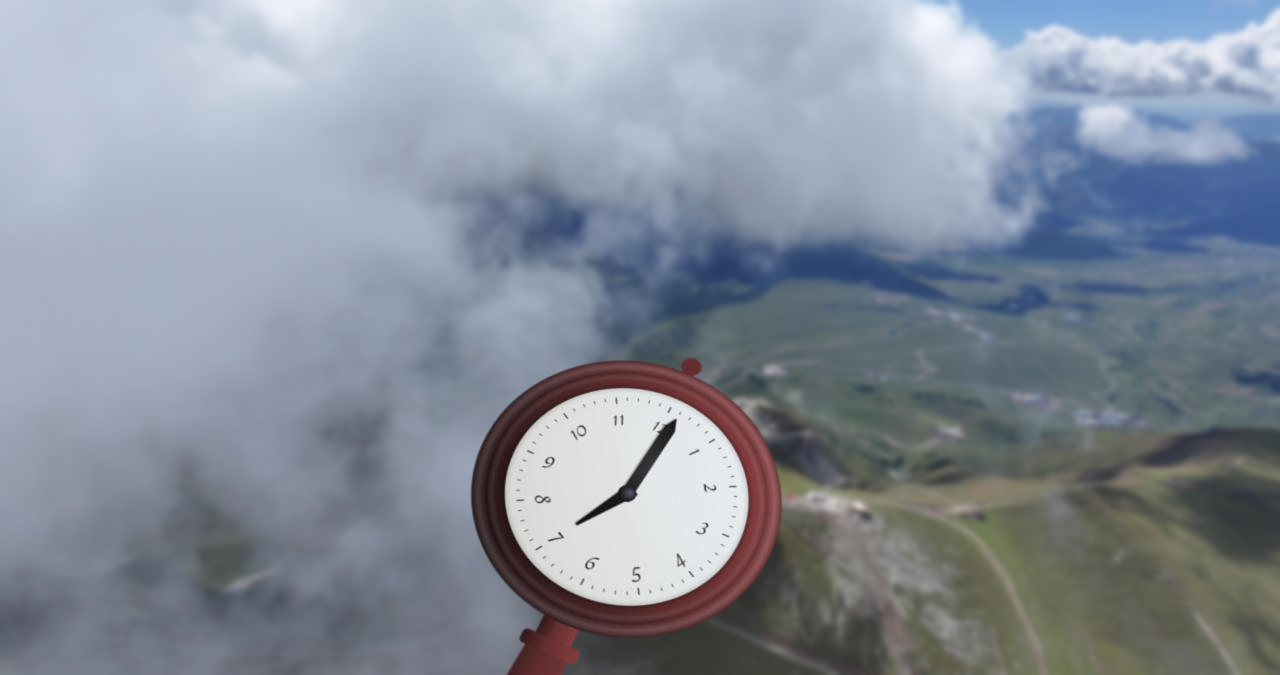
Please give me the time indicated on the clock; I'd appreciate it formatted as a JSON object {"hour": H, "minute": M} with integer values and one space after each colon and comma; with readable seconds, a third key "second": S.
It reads {"hour": 7, "minute": 1}
